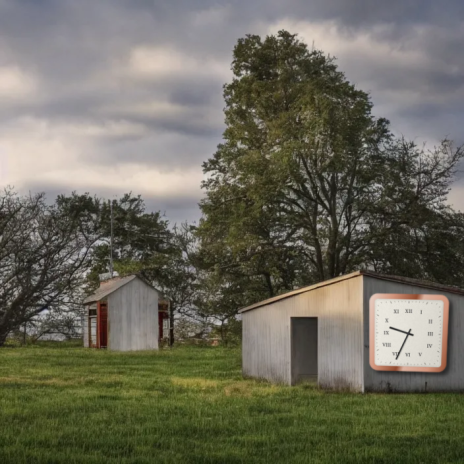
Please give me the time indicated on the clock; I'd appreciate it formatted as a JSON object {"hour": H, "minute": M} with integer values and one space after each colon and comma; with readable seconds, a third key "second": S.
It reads {"hour": 9, "minute": 34}
